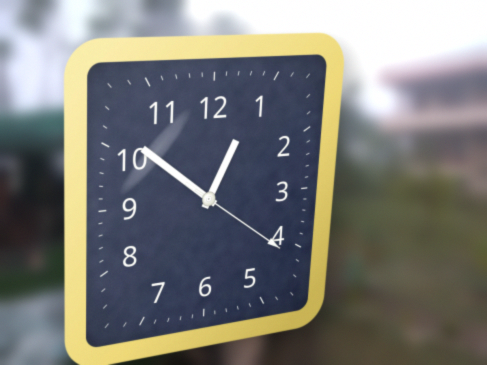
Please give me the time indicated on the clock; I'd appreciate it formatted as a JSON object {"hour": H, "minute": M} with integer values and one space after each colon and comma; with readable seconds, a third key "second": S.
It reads {"hour": 12, "minute": 51, "second": 21}
